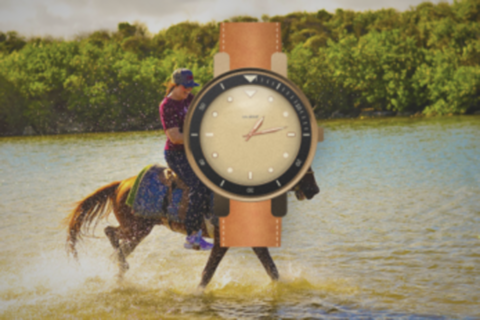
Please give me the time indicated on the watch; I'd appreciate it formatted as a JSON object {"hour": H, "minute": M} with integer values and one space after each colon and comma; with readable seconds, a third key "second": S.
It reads {"hour": 1, "minute": 13}
